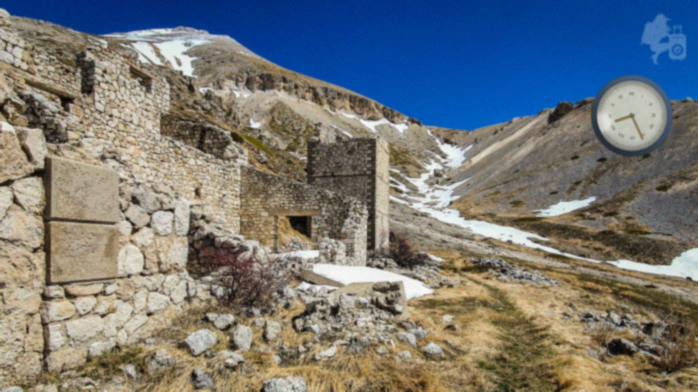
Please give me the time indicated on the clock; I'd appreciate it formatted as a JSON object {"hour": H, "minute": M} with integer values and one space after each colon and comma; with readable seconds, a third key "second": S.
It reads {"hour": 8, "minute": 26}
